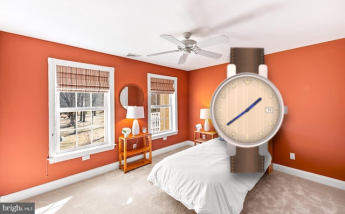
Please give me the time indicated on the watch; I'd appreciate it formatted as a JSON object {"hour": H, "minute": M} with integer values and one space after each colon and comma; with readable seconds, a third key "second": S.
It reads {"hour": 1, "minute": 39}
